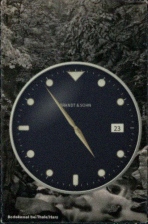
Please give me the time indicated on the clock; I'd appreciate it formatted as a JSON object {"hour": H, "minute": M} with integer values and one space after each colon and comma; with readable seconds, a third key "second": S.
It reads {"hour": 4, "minute": 54}
